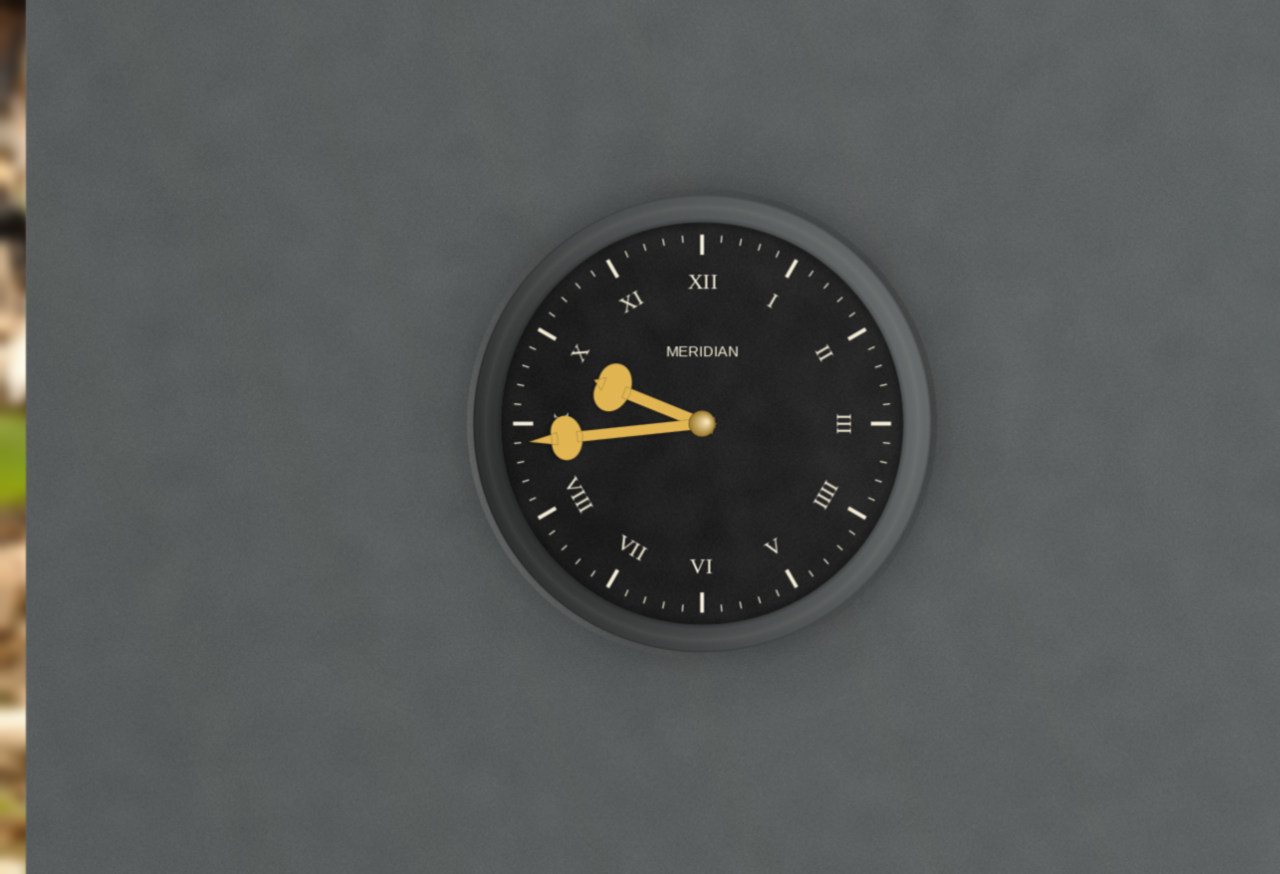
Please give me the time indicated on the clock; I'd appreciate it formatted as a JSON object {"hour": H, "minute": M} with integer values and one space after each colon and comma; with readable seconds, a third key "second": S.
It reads {"hour": 9, "minute": 44}
